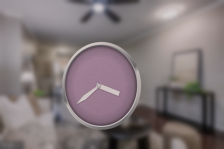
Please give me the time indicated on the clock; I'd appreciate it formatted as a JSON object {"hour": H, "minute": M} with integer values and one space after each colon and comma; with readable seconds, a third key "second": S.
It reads {"hour": 3, "minute": 39}
